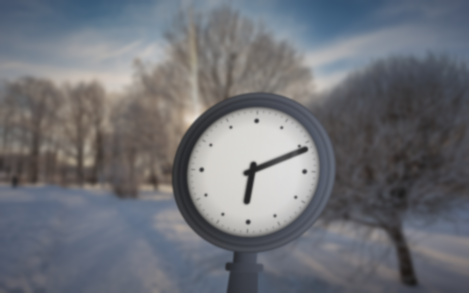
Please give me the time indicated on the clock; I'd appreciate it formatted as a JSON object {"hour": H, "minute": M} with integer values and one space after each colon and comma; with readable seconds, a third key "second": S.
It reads {"hour": 6, "minute": 11}
